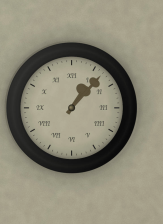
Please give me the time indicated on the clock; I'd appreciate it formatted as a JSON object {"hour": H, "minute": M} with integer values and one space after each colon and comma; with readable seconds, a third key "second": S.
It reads {"hour": 1, "minute": 7}
